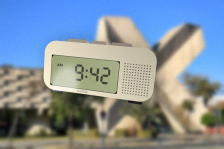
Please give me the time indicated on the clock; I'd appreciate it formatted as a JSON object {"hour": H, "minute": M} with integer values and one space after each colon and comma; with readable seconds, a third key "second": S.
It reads {"hour": 9, "minute": 42}
